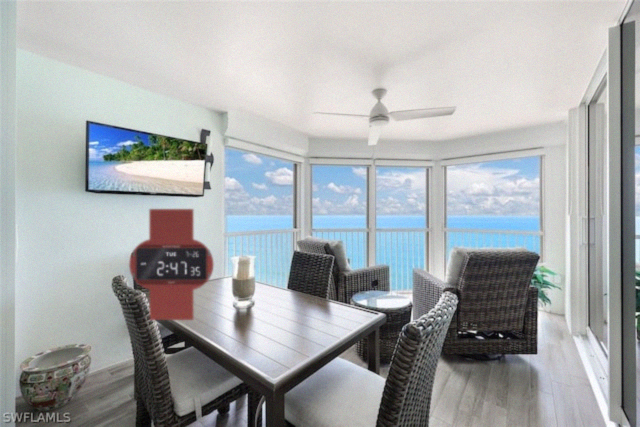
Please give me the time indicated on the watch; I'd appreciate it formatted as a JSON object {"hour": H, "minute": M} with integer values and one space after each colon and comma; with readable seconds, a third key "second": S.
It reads {"hour": 2, "minute": 47}
